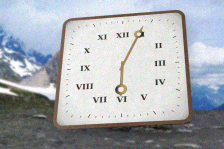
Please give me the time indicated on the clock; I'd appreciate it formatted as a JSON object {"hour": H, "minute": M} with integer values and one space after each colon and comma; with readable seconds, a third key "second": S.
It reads {"hour": 6, "minute": 4}
